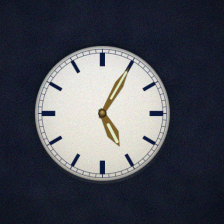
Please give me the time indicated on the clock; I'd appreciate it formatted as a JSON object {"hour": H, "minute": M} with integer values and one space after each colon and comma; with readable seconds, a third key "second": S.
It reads {"hour": 5, "minute": 5}
